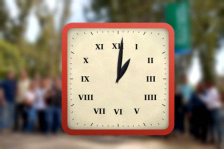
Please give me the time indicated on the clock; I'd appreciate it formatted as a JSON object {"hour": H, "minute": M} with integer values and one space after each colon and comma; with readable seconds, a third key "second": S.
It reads {"hour": 1, "minute": 1}
